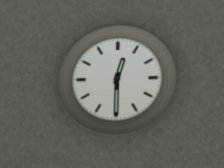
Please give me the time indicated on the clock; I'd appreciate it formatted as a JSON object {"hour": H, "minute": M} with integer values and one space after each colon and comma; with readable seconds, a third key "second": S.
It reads {"hour": 12, "minute": 30}
